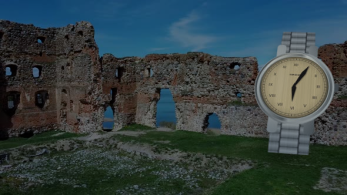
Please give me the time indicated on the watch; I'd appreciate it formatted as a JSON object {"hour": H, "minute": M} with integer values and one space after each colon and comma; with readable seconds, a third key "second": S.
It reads {"hour": 6, "minute": 5}
